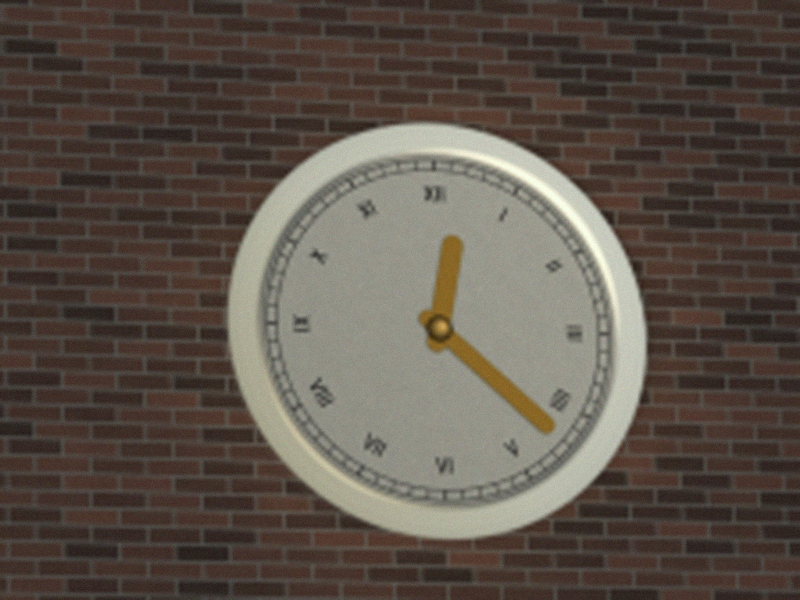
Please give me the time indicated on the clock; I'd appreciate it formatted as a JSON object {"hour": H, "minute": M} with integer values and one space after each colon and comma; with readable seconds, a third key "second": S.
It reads {"hour": 12, "minute": 22}
